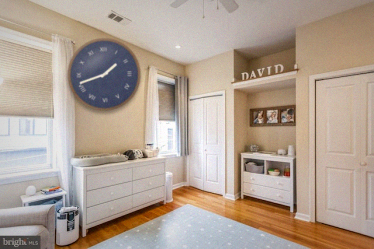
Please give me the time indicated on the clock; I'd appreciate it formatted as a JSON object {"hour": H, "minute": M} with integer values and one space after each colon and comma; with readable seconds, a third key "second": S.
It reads {"hour": 1, "minute": 42}
